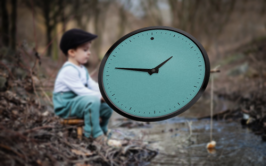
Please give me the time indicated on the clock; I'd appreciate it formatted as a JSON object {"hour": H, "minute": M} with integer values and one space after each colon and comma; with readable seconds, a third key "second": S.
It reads {"hour": 1, "minute": 47}
